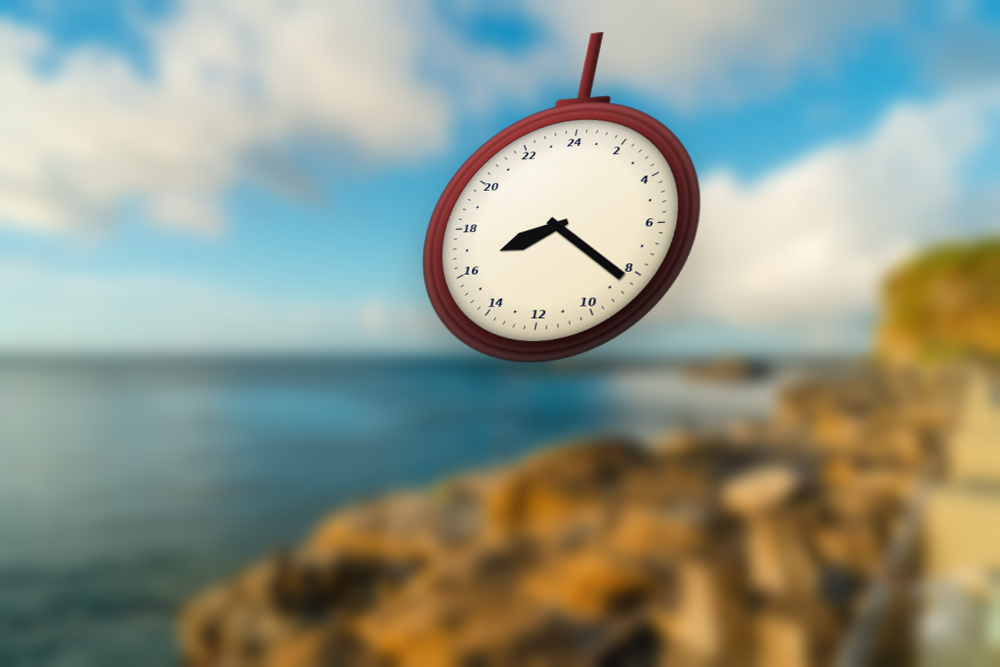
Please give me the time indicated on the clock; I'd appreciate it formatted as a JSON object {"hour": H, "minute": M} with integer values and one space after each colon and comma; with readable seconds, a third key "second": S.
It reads {"hour": 16, "minute": 21}
